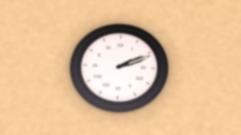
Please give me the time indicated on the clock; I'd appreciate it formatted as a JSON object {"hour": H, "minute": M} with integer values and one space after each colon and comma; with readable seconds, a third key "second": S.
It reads {"hour": 2, "minute": 11}
